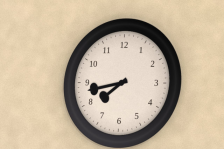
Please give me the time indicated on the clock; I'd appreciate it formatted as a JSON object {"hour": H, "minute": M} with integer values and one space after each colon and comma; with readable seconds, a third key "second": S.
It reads {"hour": 7, "minute": 43}
